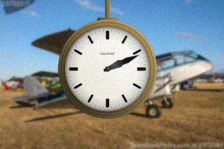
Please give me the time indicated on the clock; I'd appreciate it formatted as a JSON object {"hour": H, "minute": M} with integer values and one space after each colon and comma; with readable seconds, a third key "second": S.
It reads {"hour": 2, "minute": 11}
